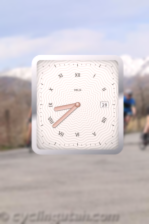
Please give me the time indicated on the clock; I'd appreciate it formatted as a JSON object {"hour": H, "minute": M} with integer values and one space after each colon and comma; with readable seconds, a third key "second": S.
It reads {"hour": 8, "minute": 38}
